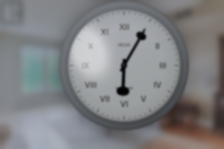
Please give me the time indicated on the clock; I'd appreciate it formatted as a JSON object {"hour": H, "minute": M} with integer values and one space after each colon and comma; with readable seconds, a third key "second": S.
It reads {"hour": 6, "minute": 5}
